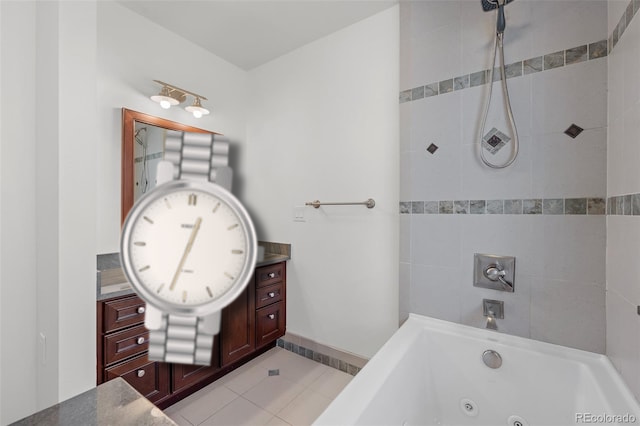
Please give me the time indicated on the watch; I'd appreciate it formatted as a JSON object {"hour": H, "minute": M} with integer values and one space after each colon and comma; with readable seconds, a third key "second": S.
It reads {"hour": 12, "minute": 33}
